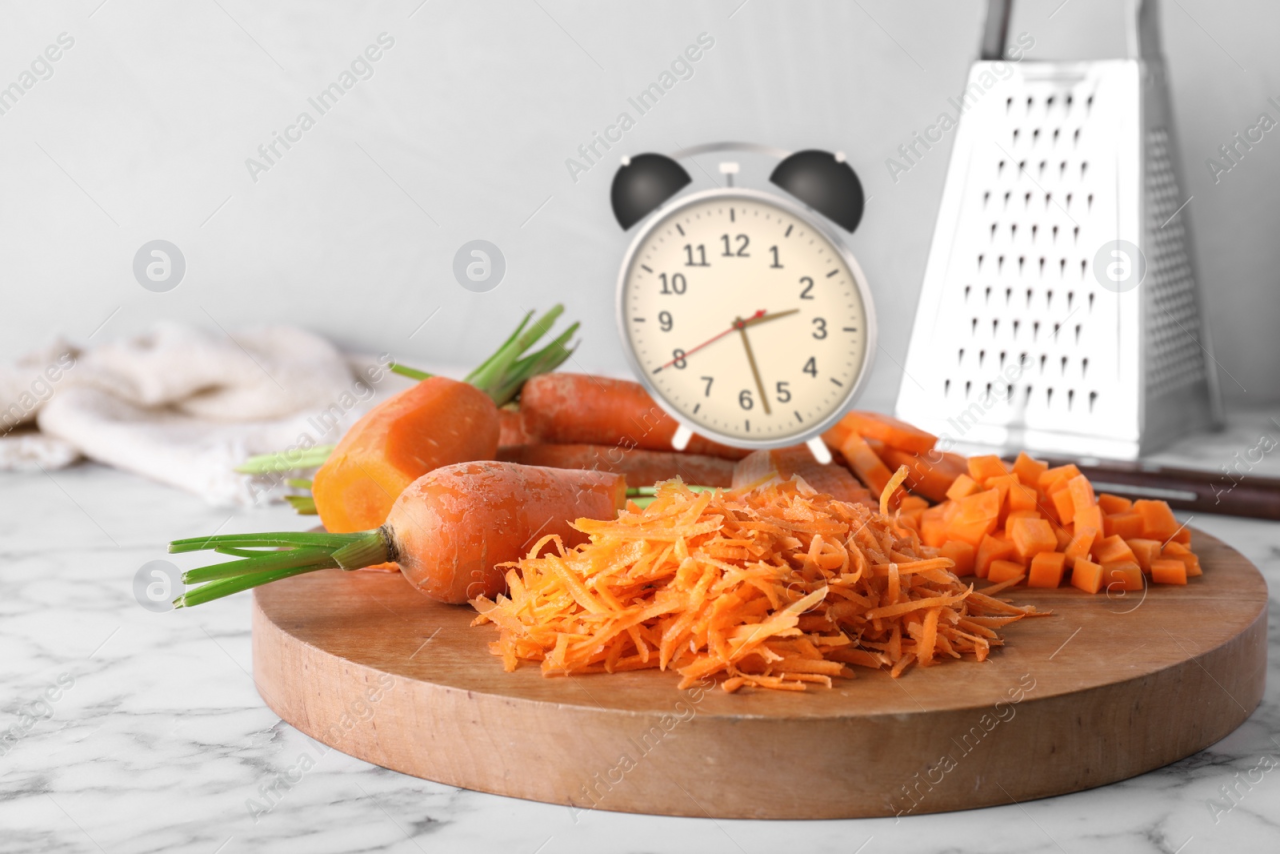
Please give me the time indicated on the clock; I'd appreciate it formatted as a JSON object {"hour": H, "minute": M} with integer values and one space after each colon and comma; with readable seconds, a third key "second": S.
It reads {"hour": 2, "minute": 27, "second": 40}
